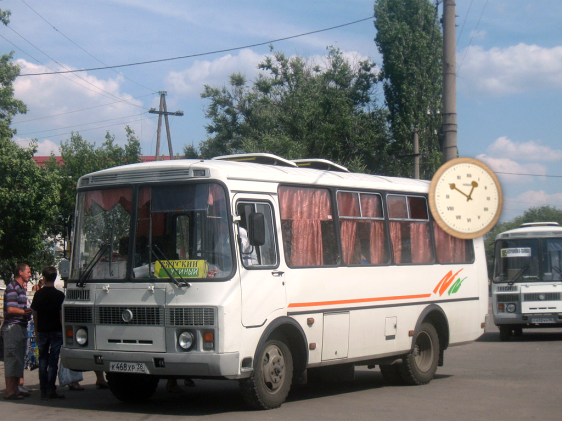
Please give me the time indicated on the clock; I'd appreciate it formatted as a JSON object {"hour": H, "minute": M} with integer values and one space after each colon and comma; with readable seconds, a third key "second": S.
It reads {"hour": 12, "minute": 50}
